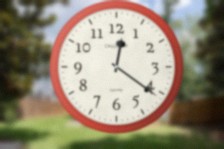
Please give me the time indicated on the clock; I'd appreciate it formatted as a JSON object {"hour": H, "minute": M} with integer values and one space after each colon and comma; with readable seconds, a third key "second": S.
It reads {"hour": 12, "minute": 21}
